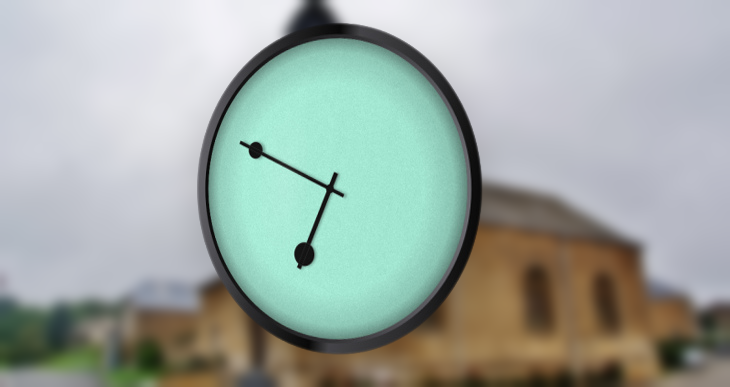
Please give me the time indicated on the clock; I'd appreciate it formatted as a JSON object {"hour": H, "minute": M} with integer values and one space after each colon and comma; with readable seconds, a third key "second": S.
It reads {"hour": 6, "minute": 49}
